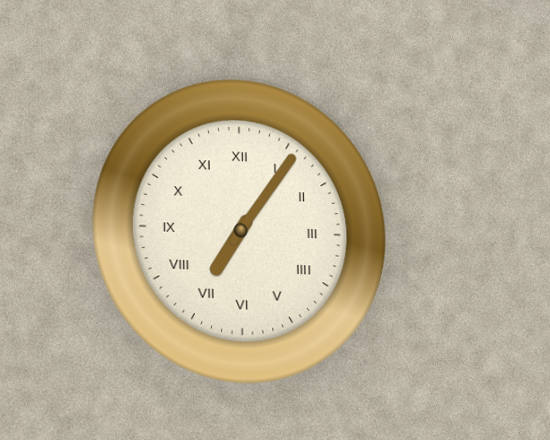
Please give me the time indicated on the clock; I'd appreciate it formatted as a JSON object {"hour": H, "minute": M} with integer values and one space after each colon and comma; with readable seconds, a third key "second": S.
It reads {"hour": 7, "minute": 6}
